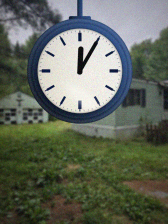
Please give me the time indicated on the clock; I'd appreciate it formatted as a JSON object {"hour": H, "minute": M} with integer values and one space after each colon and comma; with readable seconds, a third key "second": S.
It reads {"hour": 12, "minute": 5}
